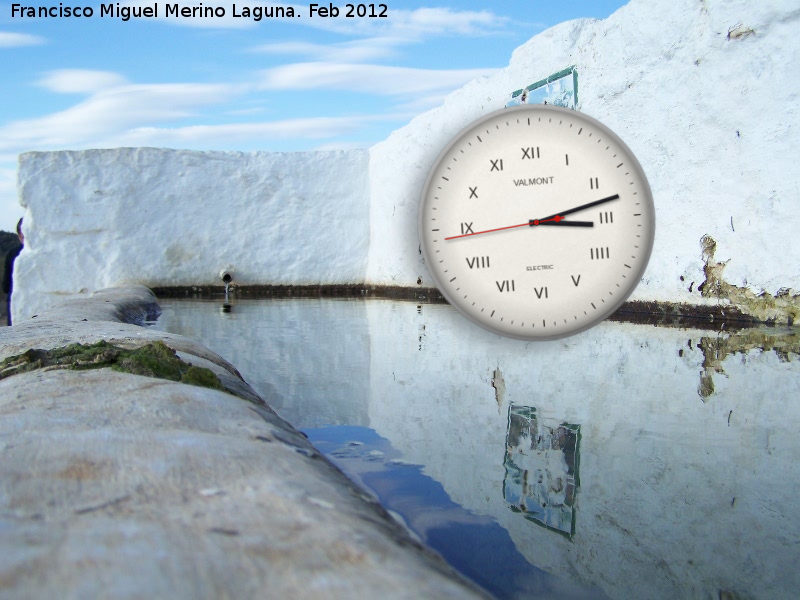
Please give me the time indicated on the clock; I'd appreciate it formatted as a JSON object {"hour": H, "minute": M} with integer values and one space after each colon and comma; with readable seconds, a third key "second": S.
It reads {"hour": 3, "minute": 12, "second": 44}
